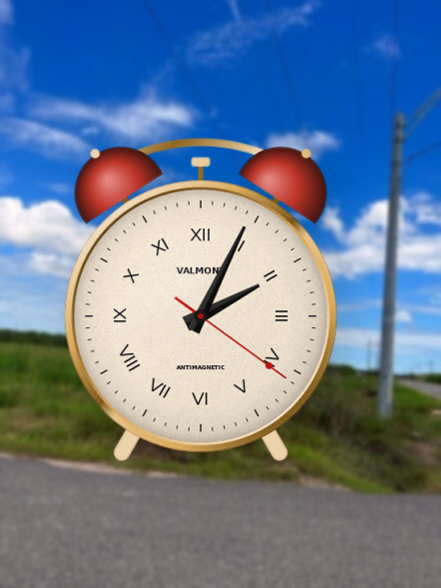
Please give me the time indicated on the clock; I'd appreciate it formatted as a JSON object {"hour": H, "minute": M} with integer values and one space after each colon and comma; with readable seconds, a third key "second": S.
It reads {"hour": 2, "minute": 4, "second": 21}
